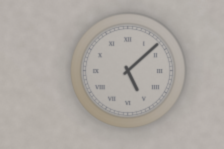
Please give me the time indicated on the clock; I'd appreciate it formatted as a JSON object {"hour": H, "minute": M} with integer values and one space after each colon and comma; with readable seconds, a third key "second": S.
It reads {"hour": 5, "minute": 8}
